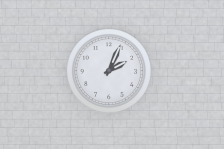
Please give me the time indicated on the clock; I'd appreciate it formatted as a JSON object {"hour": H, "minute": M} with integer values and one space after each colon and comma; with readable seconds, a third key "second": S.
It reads {"hour": 2, "minute": 4}
